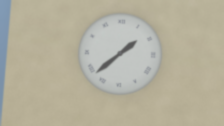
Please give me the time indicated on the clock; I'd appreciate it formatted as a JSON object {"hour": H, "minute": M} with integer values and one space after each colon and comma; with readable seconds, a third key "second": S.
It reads {"hour": 1, "minute": 38}
